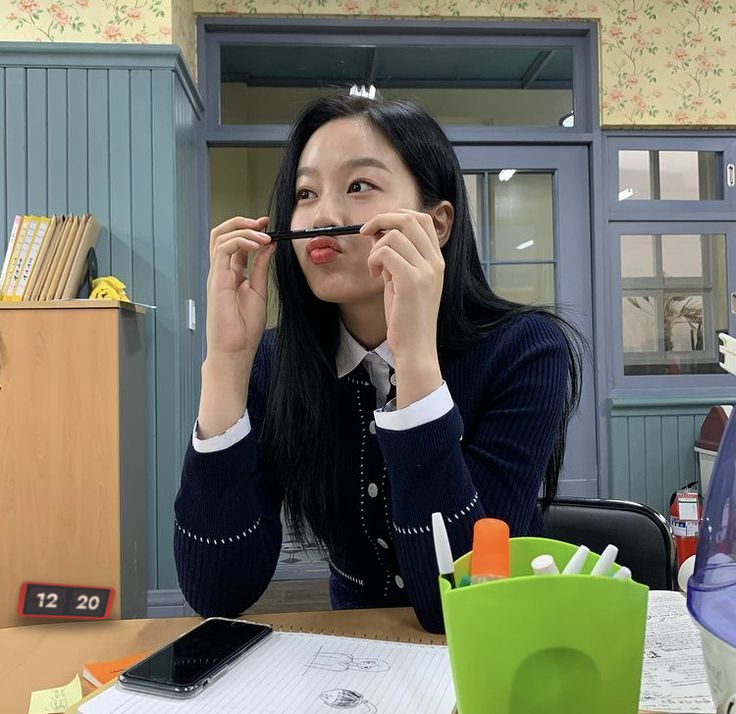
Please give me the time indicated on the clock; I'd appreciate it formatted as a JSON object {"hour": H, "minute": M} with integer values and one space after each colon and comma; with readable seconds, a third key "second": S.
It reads {"hour": 12, "minute": 20}
